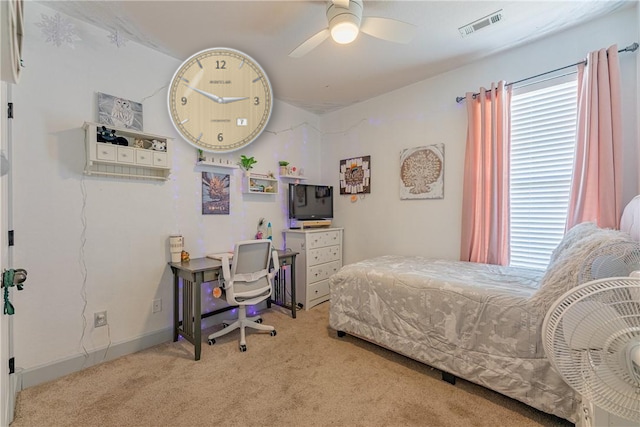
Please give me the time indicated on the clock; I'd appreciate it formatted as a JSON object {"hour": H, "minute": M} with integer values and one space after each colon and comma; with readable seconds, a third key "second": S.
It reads {"hour": 2, "minute": 49}
